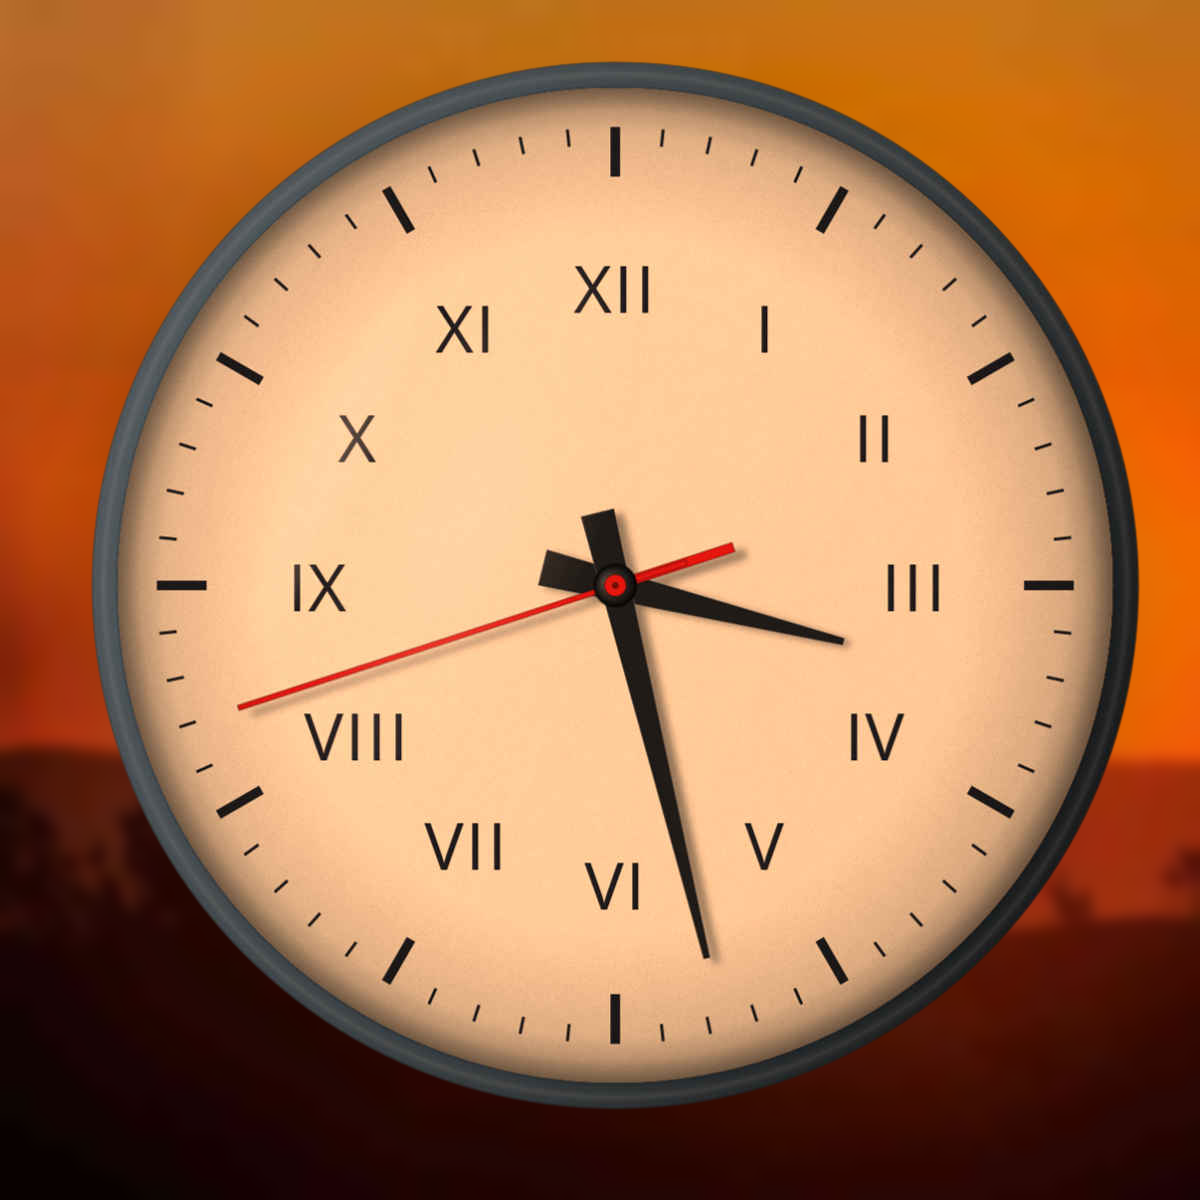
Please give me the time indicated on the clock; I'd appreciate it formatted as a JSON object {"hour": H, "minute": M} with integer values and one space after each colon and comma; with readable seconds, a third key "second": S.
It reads {"hour": 3, "minute": 27, "second": 42}
